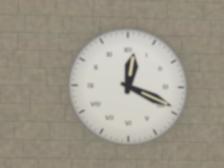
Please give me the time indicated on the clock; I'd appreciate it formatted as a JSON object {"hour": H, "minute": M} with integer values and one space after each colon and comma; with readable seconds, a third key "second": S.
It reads {"hour": 12, "minute": 19}
